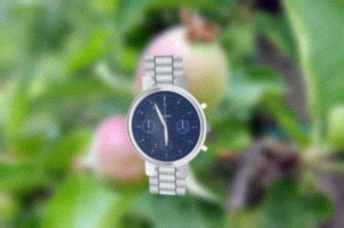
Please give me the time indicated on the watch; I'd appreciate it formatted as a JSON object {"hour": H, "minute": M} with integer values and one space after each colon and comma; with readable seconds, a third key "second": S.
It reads {"hour": 5, "minute": 56}
